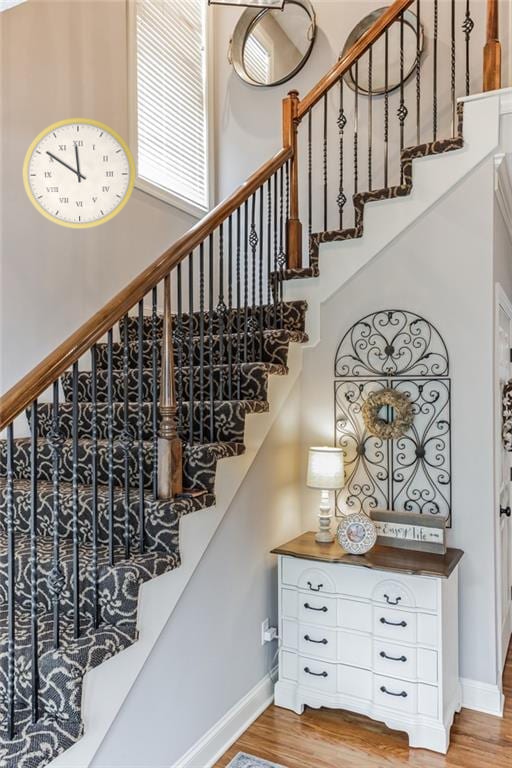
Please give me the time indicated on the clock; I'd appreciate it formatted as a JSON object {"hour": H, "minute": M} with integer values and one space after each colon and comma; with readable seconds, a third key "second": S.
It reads {"hour": 11, "minute": 51}
